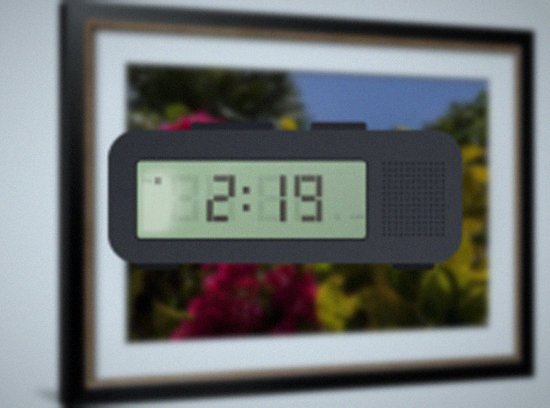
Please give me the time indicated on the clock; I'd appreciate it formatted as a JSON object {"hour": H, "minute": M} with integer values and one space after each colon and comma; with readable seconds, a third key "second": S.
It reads {"hour": 2, "minute": 19}
